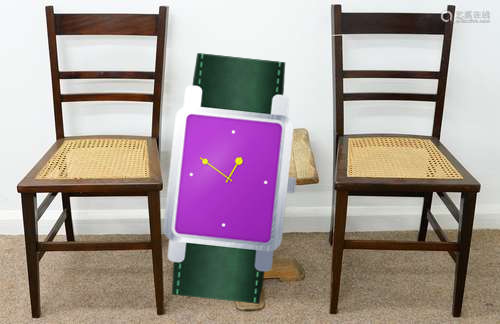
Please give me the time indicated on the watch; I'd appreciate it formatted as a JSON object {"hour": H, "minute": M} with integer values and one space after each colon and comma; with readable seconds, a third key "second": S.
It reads {"hour": 12, "minute": 50}
